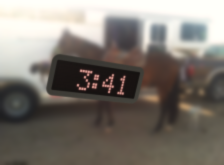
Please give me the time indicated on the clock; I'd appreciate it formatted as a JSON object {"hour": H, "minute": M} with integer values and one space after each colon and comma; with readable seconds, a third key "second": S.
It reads {"hour": 3, "minute": 41}
